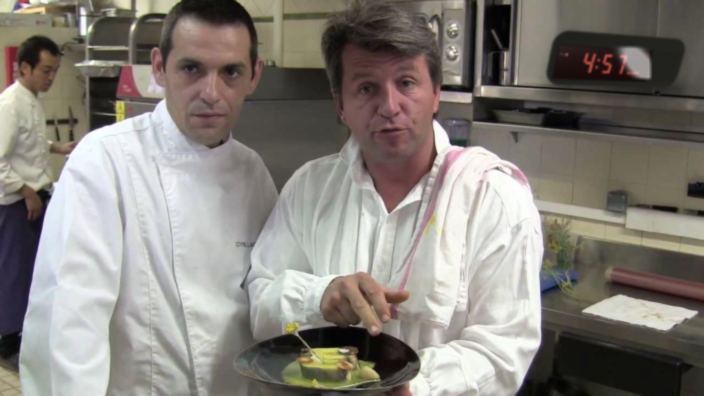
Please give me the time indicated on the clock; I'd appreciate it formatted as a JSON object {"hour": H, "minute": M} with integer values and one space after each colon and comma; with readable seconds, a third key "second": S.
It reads {"hour": 4, "minute": 57}
